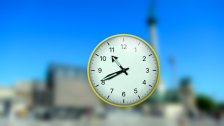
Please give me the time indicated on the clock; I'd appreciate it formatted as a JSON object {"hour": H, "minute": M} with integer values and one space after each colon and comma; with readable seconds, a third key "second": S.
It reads {"hour": 10, "minute": 41}
